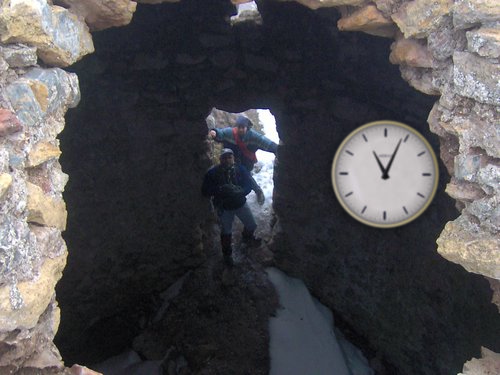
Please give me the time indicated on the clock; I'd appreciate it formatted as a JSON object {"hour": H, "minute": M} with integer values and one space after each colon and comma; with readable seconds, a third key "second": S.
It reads {"hour": 11, "minute": 4}
